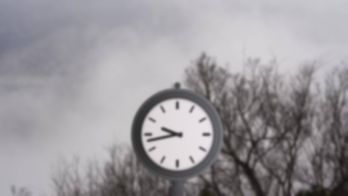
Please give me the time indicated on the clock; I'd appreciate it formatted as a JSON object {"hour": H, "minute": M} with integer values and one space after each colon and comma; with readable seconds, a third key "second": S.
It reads {"hour": 9, "minute": 43}
